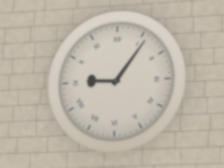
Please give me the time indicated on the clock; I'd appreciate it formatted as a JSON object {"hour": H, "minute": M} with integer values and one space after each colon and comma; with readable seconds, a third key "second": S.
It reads {"hour": 9, "minute": 6}
